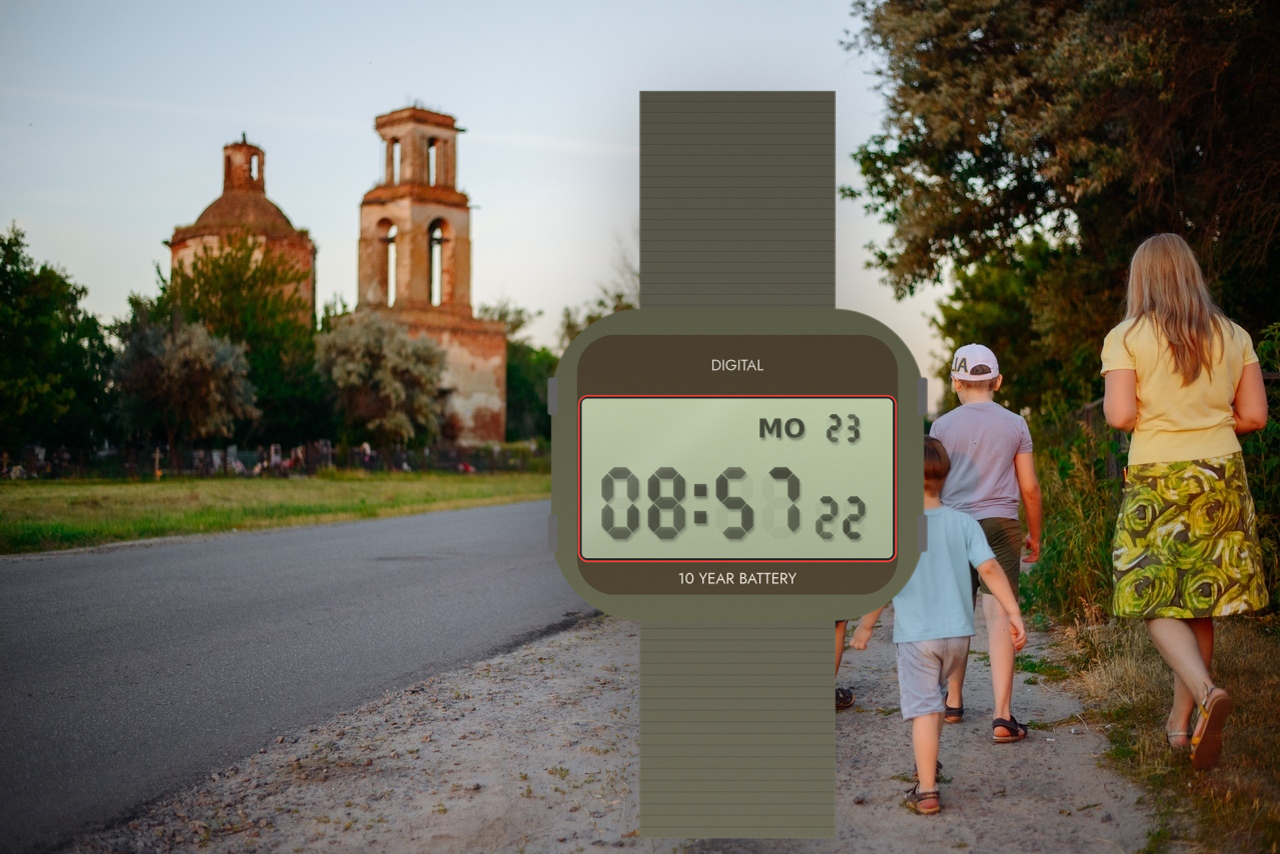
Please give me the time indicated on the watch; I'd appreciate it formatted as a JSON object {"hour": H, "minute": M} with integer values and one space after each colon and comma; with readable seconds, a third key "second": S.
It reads {"hour": 8, "minute": 57, "second": 22}
